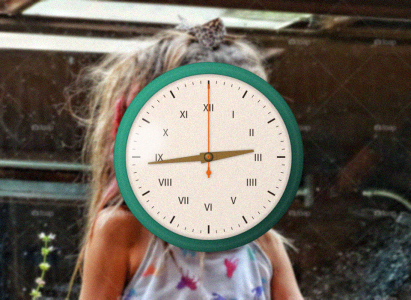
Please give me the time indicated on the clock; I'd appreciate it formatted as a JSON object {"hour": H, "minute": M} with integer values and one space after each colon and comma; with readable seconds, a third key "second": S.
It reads {"hour": 2, "minute": 44, "second": 0}
